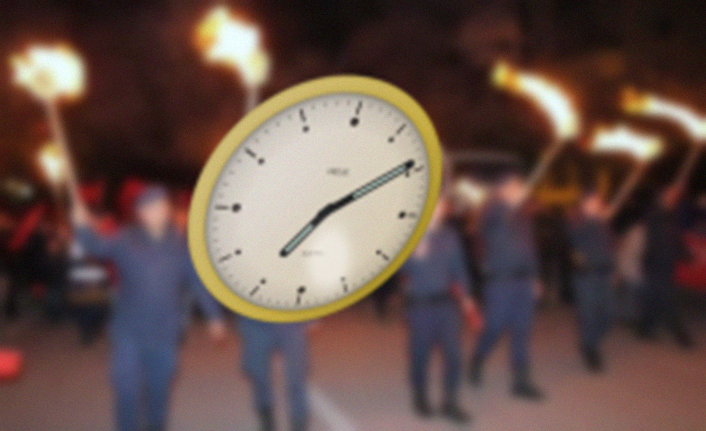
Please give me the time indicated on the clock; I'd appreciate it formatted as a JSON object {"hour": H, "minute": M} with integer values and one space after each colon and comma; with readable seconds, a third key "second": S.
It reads {"hour": 7, "minute": 9}
